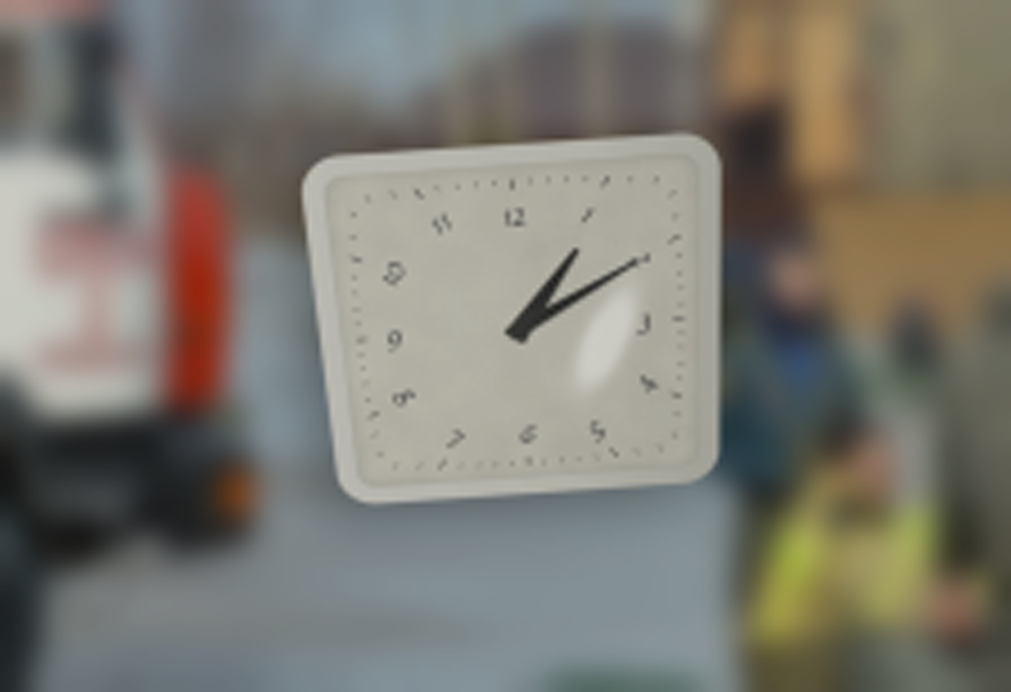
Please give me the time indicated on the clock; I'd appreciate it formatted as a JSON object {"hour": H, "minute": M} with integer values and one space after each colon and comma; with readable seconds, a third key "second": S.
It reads {"hour": 1, "minute": 10}
